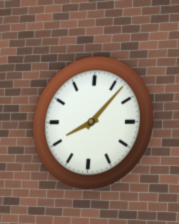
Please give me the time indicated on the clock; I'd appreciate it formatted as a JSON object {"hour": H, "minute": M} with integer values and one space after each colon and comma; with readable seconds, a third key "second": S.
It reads {"hour": 8, "minute": 7}
